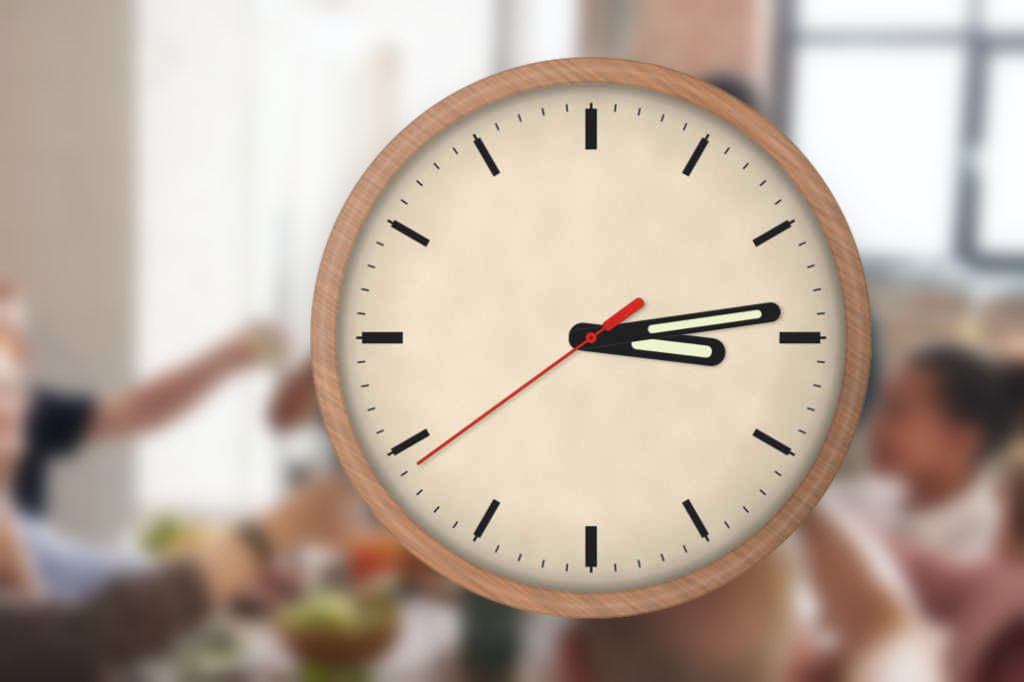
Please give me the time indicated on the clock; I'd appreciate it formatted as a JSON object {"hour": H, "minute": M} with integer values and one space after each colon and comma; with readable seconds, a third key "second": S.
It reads {"hour": 3, "minute": 13, "second": 39}
